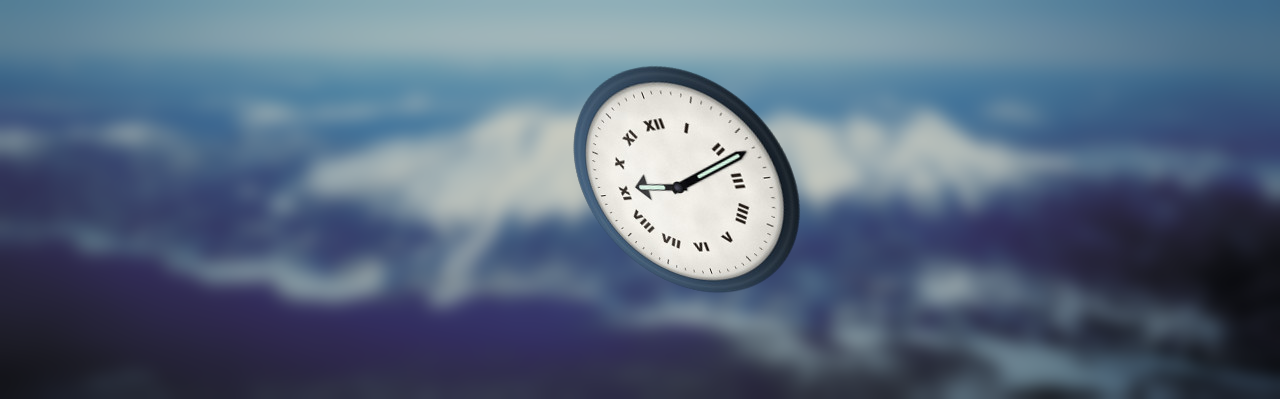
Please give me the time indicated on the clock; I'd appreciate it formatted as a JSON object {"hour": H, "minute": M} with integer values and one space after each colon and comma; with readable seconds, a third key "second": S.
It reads {"hour": 9, "minute": 12}
